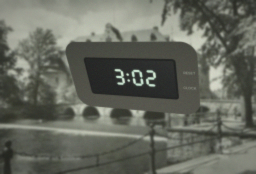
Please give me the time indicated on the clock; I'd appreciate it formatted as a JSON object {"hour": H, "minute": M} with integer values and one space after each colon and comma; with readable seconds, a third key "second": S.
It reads {"hour": 3, "minute": 2}
